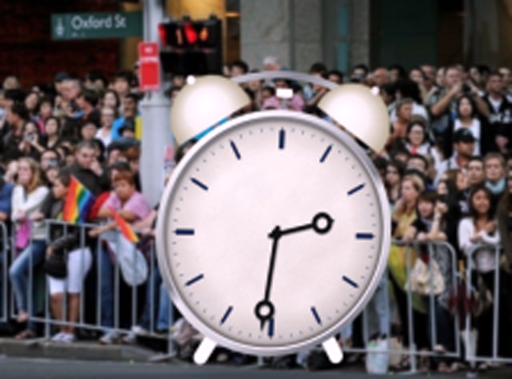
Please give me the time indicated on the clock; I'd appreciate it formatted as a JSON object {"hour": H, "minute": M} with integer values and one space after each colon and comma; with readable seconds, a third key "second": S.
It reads {"hour": 2, "minute": 31}
